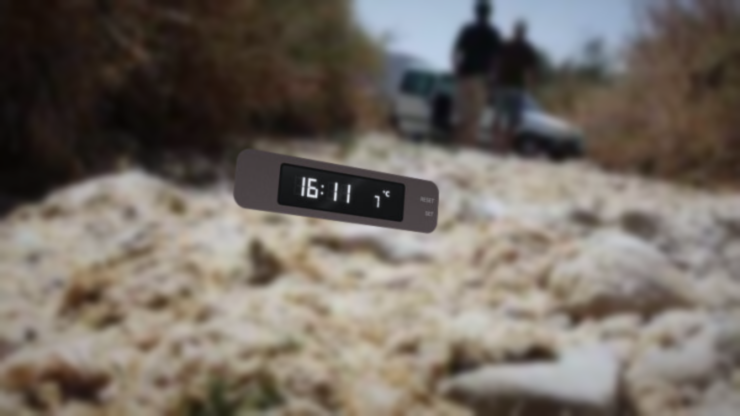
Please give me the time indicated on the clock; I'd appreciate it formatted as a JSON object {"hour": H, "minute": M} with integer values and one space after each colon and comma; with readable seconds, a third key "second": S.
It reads {"hour": 16, "minute": 11}
